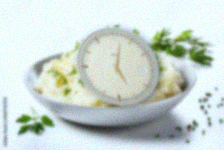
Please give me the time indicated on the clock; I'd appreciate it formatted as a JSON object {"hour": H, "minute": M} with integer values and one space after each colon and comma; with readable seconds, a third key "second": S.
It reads {"hour": 5, "minute": 2}
